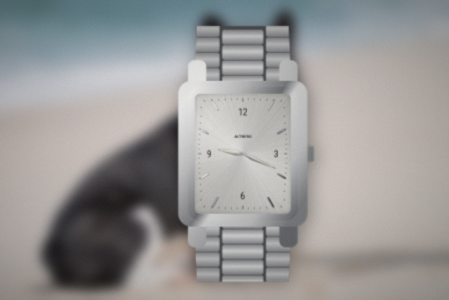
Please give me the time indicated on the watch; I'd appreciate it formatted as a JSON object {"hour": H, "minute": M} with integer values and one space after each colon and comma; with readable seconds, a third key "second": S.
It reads {"hour": 9, "minute": 19}
